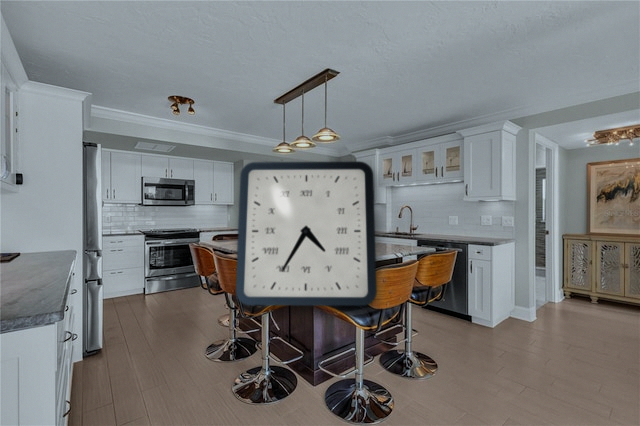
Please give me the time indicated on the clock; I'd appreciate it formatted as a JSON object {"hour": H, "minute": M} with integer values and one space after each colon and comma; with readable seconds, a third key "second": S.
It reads {"hour": 4, "minute": 35}
